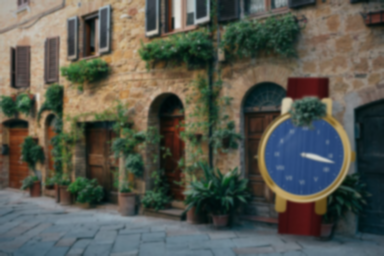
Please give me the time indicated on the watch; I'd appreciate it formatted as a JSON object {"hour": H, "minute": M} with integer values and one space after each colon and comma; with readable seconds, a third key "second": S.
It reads {"hour": 3, "minute": 17}
